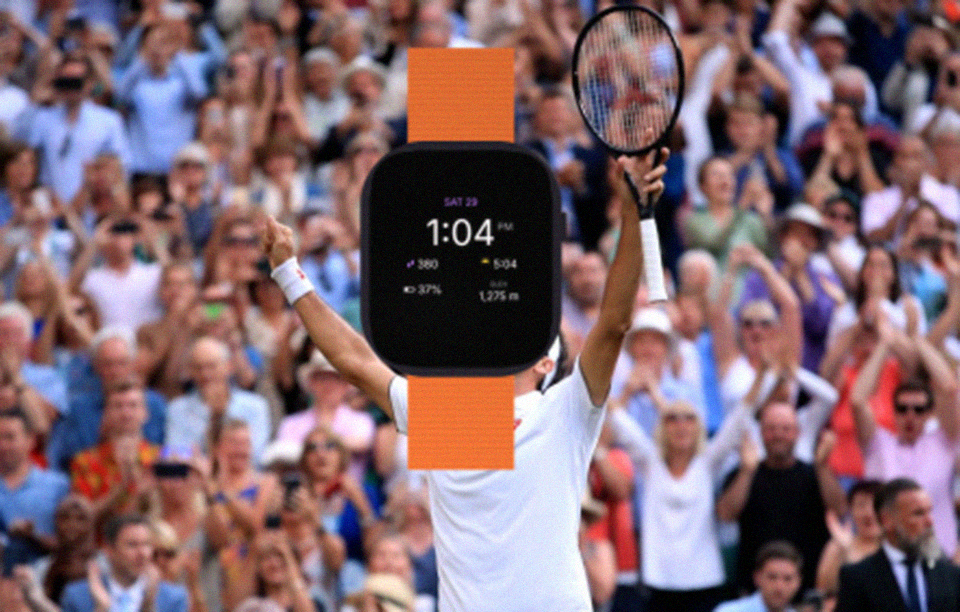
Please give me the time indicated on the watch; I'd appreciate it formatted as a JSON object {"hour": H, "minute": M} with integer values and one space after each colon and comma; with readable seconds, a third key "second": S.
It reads {"hour": 1, "minute": 4}
